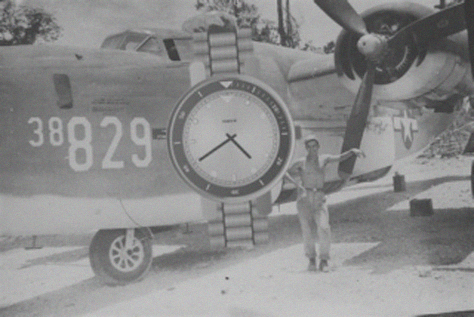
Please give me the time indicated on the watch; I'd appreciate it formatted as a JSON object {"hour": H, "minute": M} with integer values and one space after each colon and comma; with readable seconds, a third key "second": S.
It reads {"hour": 4, "minute": 40}
